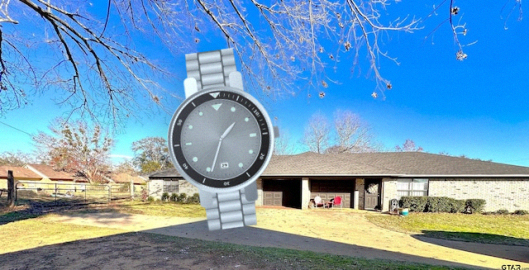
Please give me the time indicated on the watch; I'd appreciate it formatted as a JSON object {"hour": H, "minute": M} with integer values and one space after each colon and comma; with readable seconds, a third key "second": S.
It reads {"hour": 1, "minute": 34}
